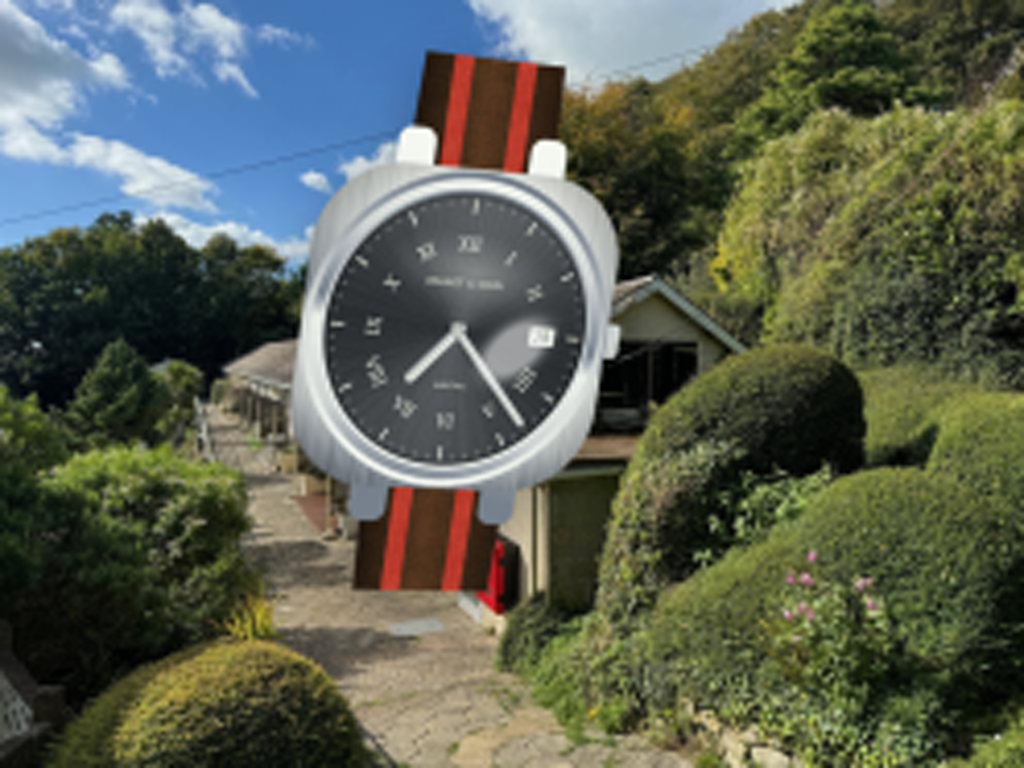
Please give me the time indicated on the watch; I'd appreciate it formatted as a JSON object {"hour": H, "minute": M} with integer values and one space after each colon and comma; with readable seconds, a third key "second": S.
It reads {"hour": 7, "minute": 23}
